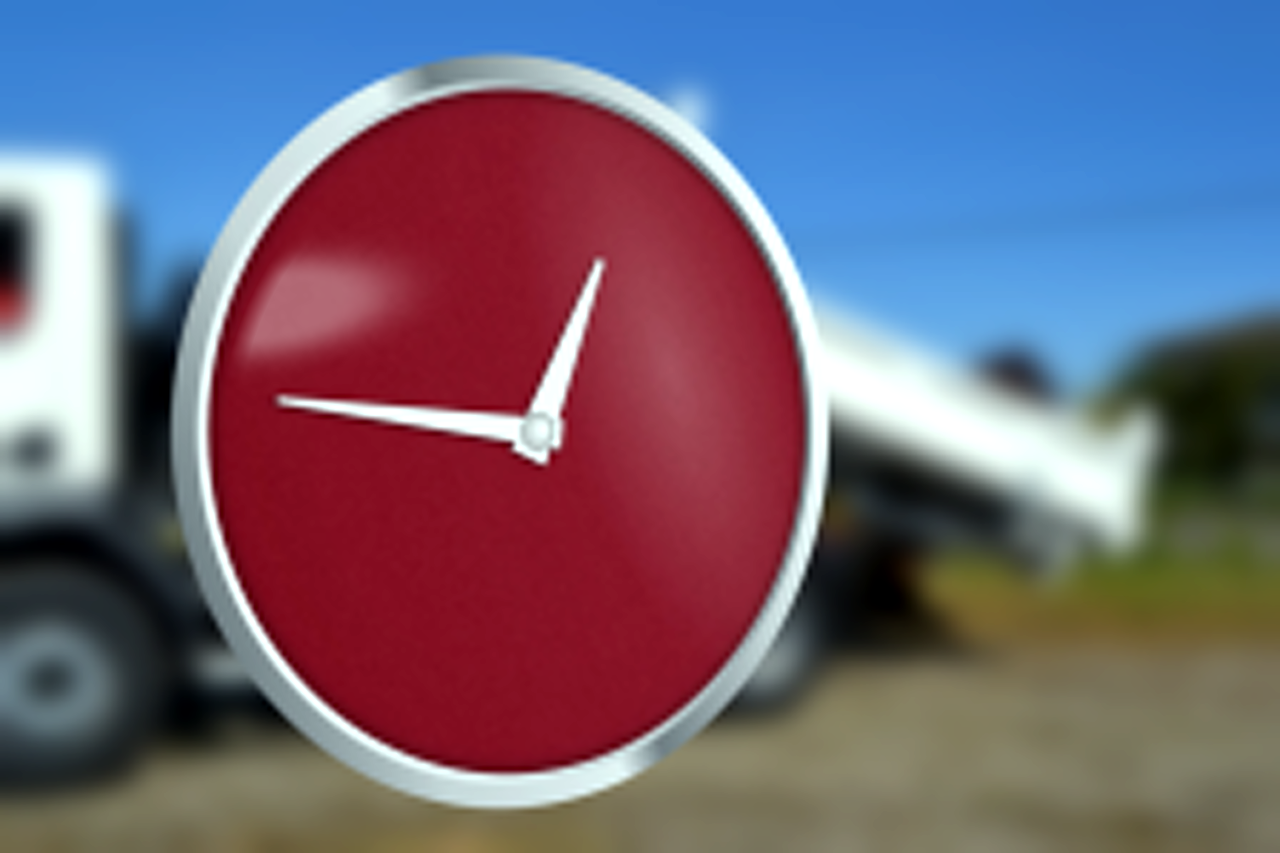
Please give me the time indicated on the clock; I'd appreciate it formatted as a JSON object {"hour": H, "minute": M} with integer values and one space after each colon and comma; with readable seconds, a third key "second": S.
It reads {"hour": 12, "minute": 46}
